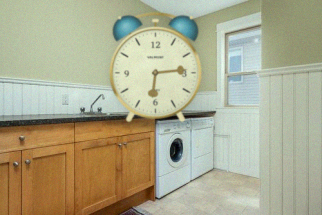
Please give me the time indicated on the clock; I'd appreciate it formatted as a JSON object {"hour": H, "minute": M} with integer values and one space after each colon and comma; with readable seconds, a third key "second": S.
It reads {"hour": 6, "minute": 14}
